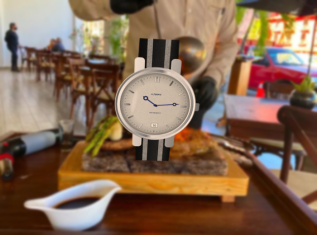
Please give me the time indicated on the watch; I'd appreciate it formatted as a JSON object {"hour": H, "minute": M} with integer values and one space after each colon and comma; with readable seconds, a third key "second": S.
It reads {"hour": 10, "minute": 14}
